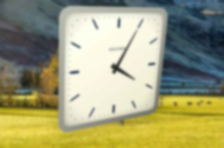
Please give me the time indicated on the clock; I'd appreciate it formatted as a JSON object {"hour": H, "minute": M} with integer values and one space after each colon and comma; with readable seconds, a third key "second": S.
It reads {"hour": 4, "minute": 5}
